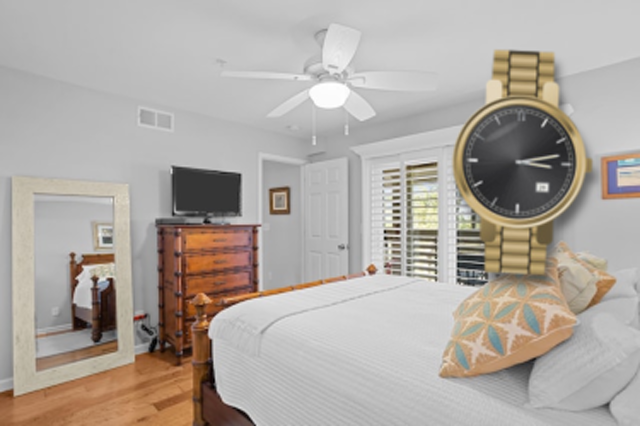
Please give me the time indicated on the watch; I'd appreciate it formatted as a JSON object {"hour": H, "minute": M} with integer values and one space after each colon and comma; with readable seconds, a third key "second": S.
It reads {"hour": 3, "minute": 13}
